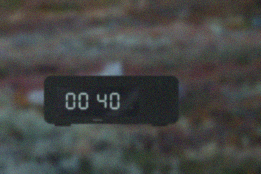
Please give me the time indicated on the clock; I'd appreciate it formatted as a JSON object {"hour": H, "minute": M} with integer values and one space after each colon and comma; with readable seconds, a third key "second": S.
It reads {"hour": 0, "minute": 40}
